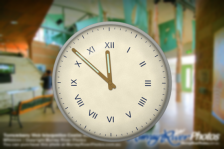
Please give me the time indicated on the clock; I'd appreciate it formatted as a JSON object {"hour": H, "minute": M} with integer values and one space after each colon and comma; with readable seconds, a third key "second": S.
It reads {"hour": 11, "minute": 52}
